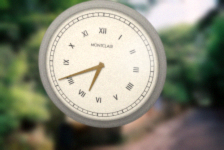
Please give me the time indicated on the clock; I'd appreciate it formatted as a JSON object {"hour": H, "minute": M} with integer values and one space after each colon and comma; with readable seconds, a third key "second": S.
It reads {"hour": 6, "minute": 41}
